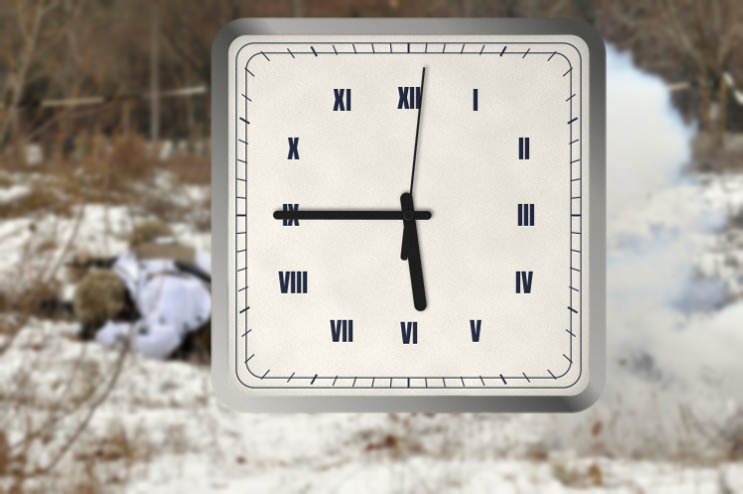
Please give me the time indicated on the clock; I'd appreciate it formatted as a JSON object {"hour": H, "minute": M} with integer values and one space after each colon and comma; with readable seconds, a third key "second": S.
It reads {"hour": 5, "minute": 45, "second": 1}
